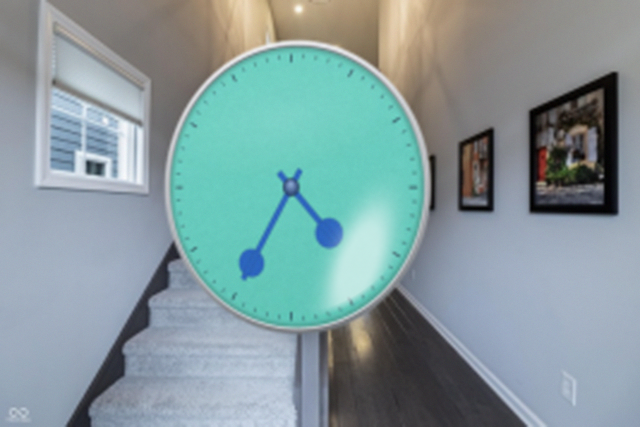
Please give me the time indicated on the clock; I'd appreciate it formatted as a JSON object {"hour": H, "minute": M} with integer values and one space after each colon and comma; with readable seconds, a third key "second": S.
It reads {"hour": 4, "minute": 35}
